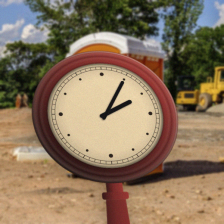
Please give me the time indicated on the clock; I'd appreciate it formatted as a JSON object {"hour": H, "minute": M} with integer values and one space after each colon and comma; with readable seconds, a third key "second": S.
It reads {"hour": 2, "minute": 5}
